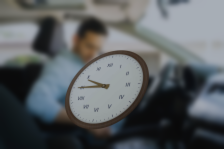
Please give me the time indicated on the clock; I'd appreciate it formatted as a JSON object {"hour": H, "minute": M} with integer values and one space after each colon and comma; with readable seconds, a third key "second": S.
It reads {"hour": 9, "minute": 45}
